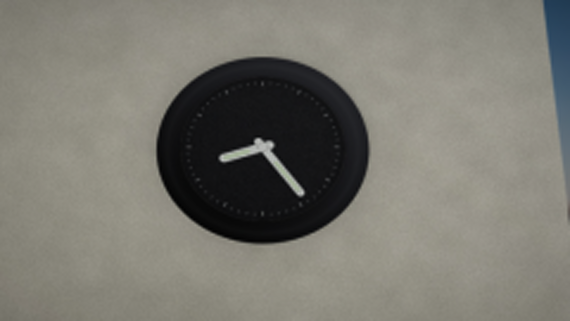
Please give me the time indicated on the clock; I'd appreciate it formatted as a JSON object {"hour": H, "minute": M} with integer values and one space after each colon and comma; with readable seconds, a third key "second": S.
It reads {"hour": 8, "minute": 24}
